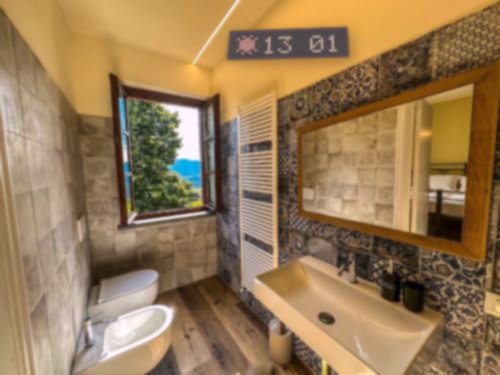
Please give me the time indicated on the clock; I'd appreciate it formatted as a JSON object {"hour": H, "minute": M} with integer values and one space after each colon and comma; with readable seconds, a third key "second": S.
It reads {"hour": 13, "minute": 1}
